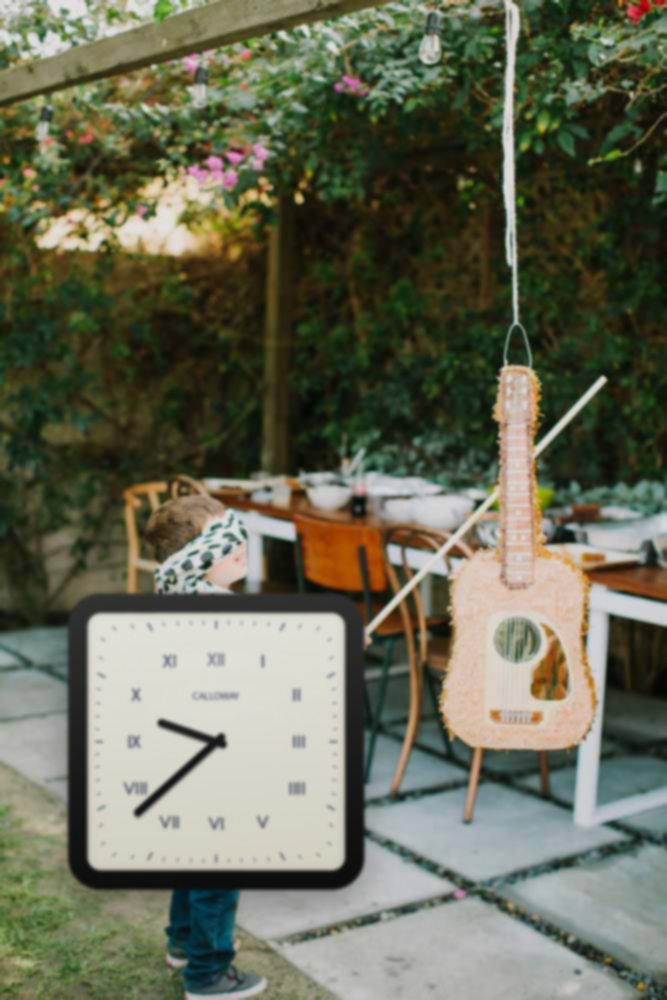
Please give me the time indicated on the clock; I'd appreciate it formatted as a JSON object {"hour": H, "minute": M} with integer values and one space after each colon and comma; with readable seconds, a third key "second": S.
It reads {"hour": 9, "minute": 38}
